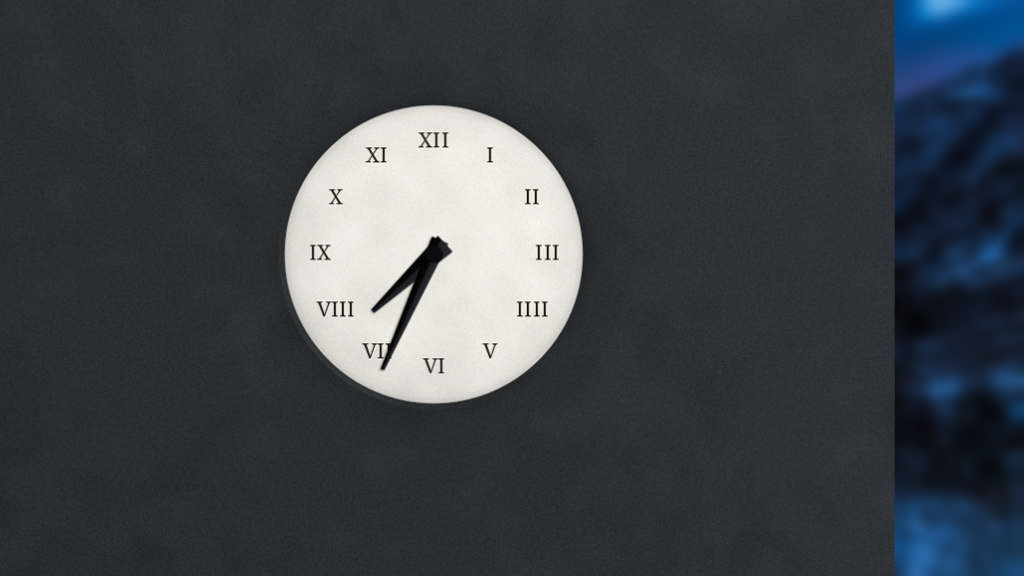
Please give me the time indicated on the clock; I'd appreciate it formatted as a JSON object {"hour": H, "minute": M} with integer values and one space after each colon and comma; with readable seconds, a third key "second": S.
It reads {"hour": 7, "minute": 34}
